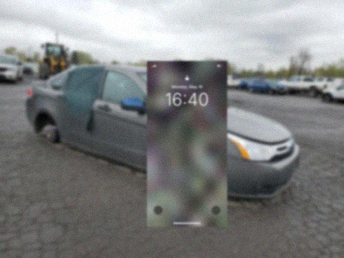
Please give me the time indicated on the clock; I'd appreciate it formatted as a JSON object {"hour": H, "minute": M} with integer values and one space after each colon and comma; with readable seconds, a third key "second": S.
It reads {"hour": 16, "minute": 40}
